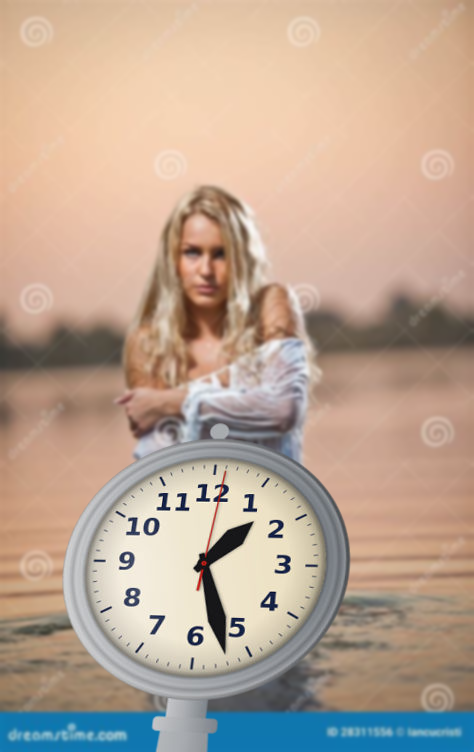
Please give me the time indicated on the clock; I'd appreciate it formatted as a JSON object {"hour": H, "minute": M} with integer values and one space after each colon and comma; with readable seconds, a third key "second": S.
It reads {"hour": 1, "minute": 27, "second": 1}
